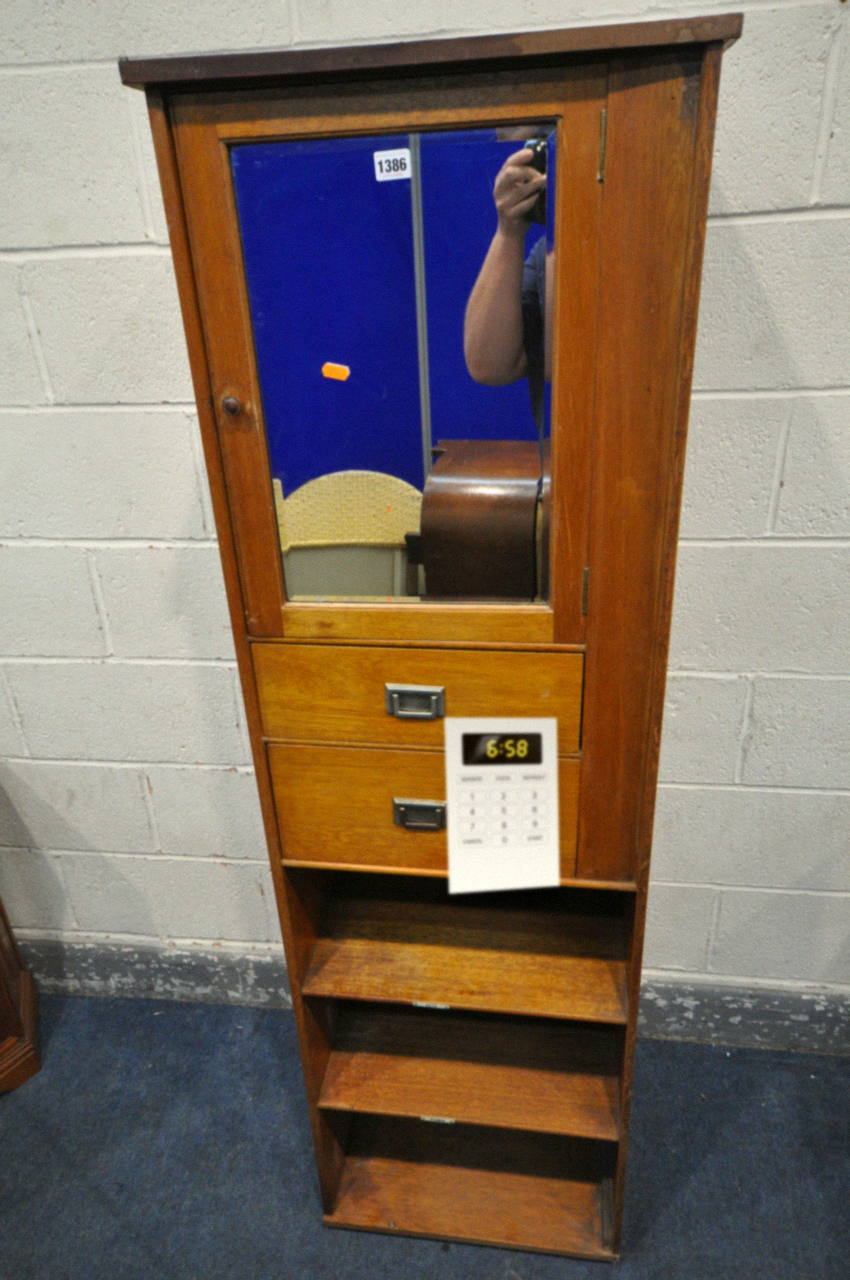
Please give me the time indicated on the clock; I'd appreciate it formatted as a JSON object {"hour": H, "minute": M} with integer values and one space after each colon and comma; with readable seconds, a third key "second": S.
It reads {"hour": 6, "minute": 58}
